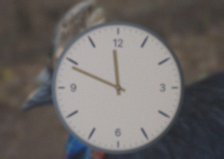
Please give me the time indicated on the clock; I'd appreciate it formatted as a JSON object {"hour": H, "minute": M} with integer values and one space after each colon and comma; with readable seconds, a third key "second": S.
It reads {"hour": 11, "minute": 49}
